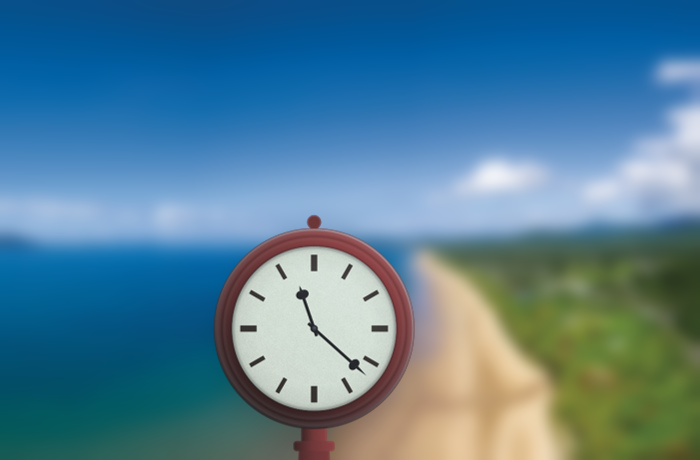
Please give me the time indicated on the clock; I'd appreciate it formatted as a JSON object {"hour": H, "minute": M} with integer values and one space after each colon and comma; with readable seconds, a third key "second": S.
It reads {"hour": 11, "minute": 22}
